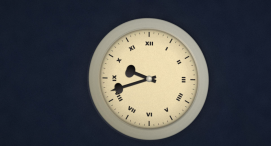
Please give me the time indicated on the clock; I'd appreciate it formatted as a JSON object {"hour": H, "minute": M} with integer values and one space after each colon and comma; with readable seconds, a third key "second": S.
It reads {"hour": 9, "minute": 42}
